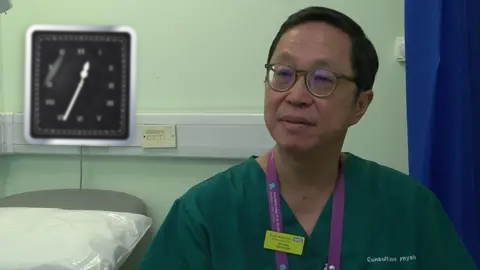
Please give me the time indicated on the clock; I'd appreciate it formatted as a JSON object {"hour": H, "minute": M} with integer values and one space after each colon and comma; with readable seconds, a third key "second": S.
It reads {"hour": 12, "minute": 34}
